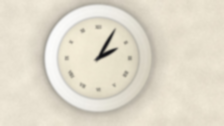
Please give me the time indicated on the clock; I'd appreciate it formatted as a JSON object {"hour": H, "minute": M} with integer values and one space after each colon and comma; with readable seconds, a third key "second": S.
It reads {"hour": 2, "minute": 5}
